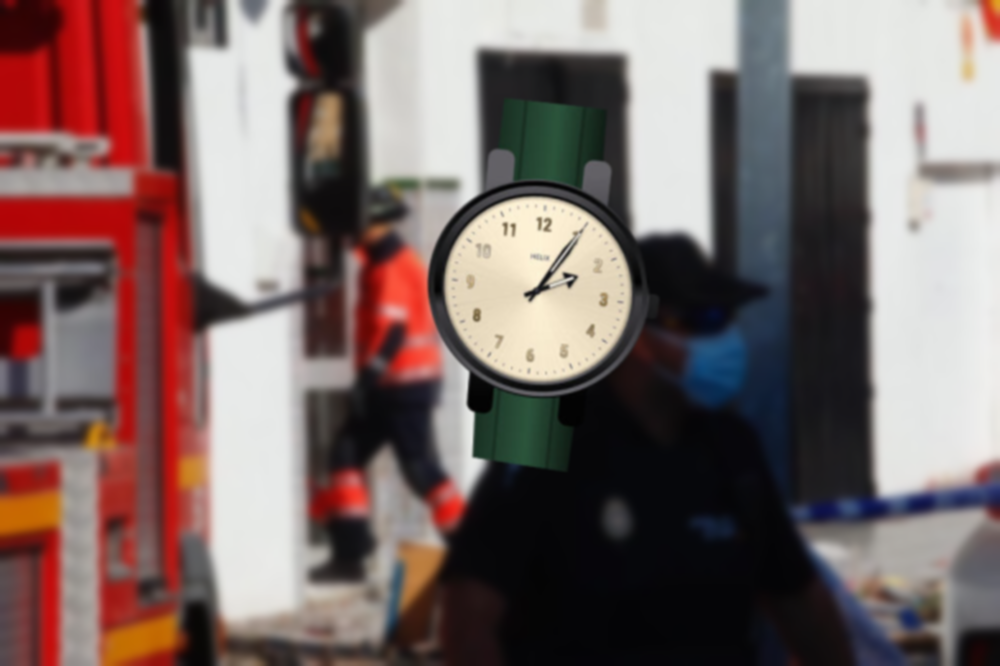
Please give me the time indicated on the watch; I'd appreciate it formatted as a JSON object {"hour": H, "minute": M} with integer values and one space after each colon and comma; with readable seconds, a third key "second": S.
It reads {"hour": 2, "minute": 5}
